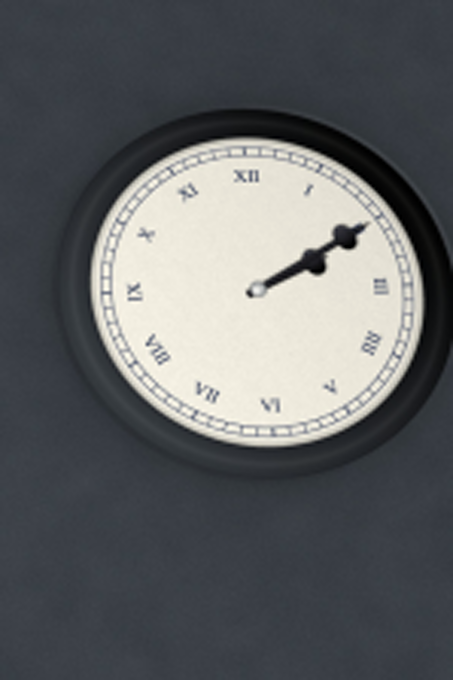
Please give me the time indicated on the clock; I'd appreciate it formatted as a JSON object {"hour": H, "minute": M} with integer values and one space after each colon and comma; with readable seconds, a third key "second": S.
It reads {"hour": 2, "minute": 10}
